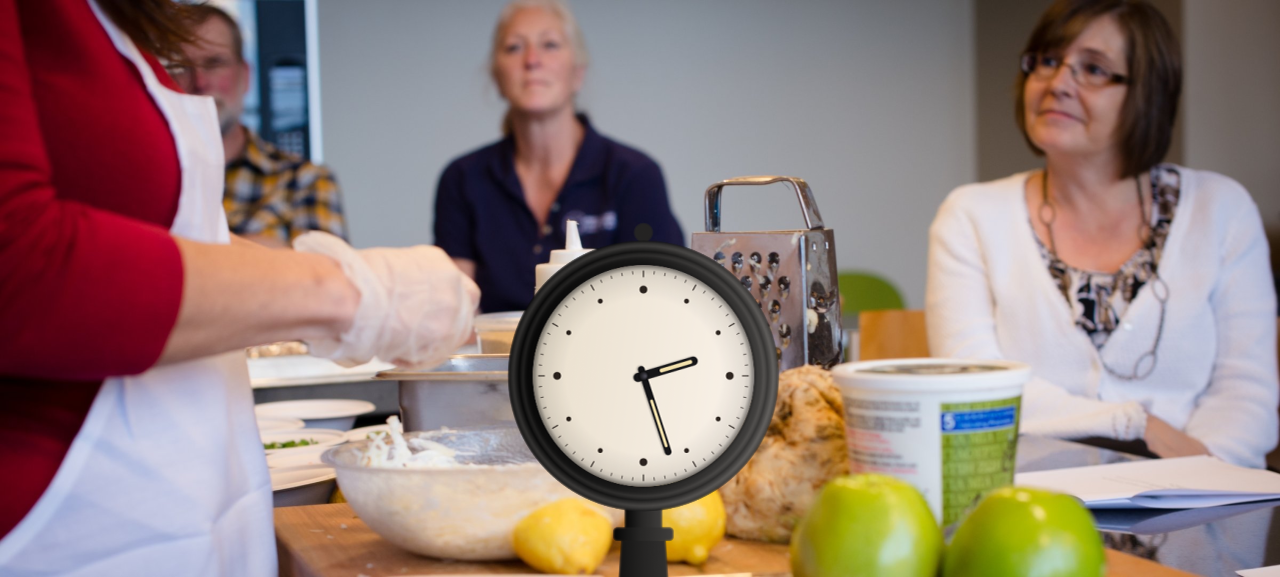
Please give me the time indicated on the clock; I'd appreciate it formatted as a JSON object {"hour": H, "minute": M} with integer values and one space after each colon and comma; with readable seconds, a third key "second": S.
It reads {"hour": 2, "minute": 27}
